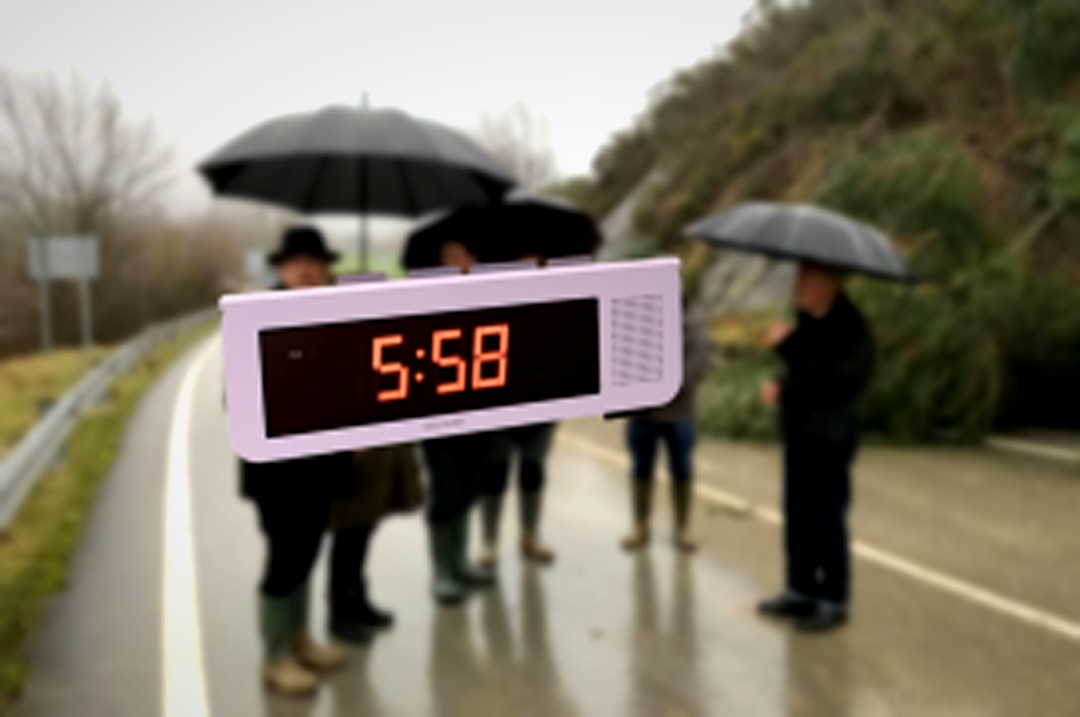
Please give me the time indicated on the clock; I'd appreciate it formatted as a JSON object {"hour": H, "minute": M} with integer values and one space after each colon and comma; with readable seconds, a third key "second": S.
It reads {"hour": 5, "minute": 58}
